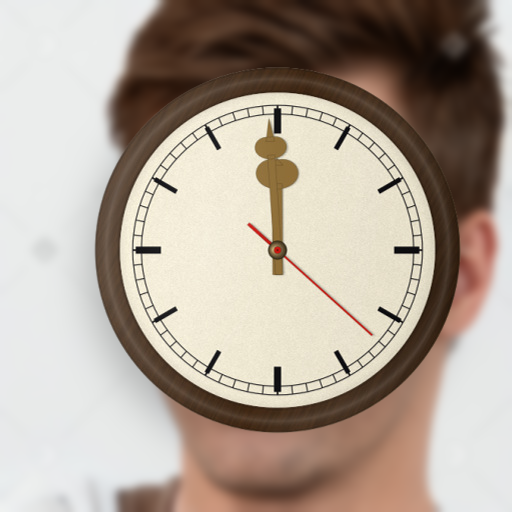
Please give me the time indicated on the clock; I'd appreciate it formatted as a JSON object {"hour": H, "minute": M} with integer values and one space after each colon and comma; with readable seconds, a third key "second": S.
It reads {"hour": 11, "minute": 59, "second": 22}
